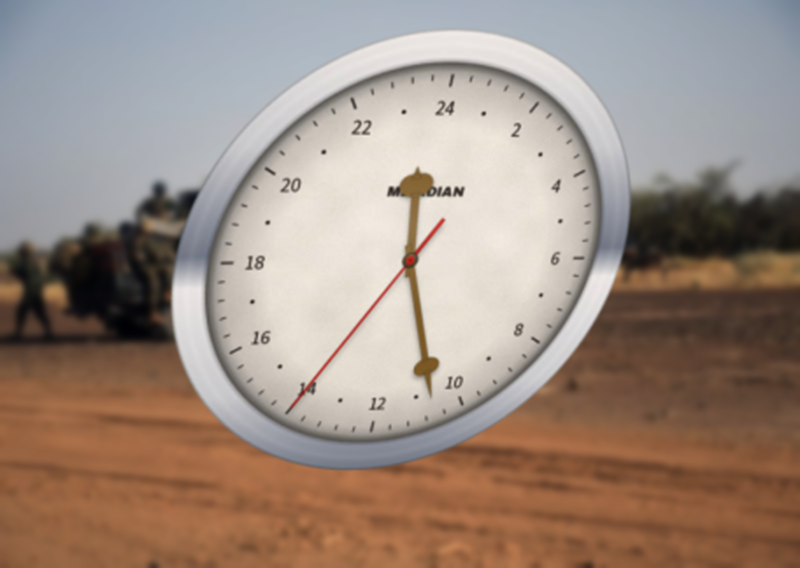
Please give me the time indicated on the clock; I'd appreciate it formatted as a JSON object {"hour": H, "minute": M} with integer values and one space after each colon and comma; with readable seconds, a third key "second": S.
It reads {"hour": 23, "minute": 26, "second": 35}
